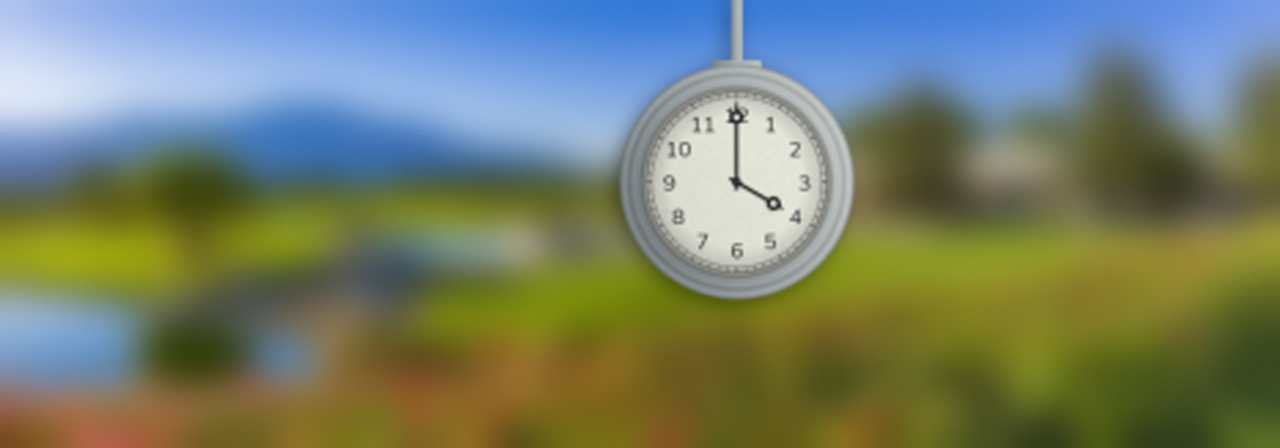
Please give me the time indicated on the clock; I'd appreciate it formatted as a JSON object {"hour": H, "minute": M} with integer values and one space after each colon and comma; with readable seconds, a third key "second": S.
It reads {"hour": 4, "minute": 0}
